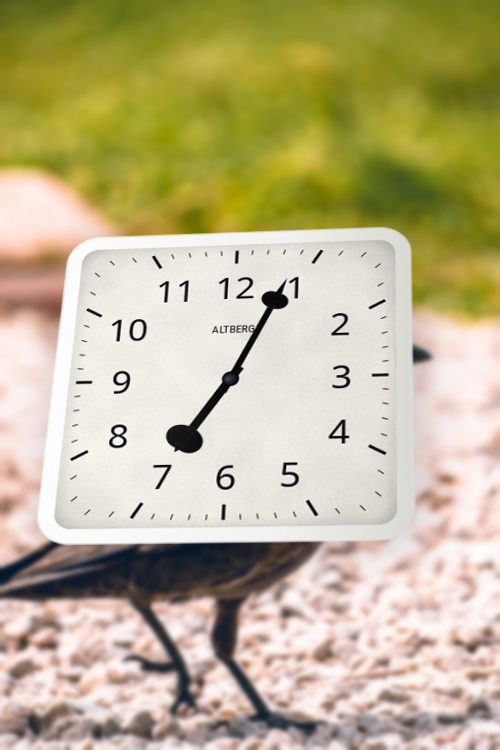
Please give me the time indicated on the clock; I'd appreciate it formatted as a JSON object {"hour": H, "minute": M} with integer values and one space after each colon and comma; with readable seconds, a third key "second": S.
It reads {"hour": 7, "minute": 4}
